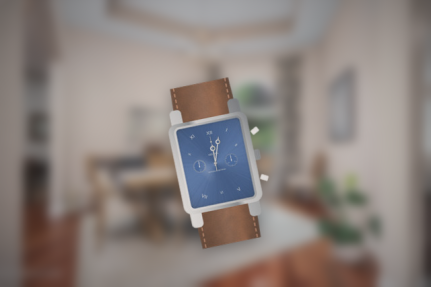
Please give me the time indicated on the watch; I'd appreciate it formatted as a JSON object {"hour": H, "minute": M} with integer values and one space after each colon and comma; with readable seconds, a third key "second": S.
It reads {"hour": 12, "minute": 3}
